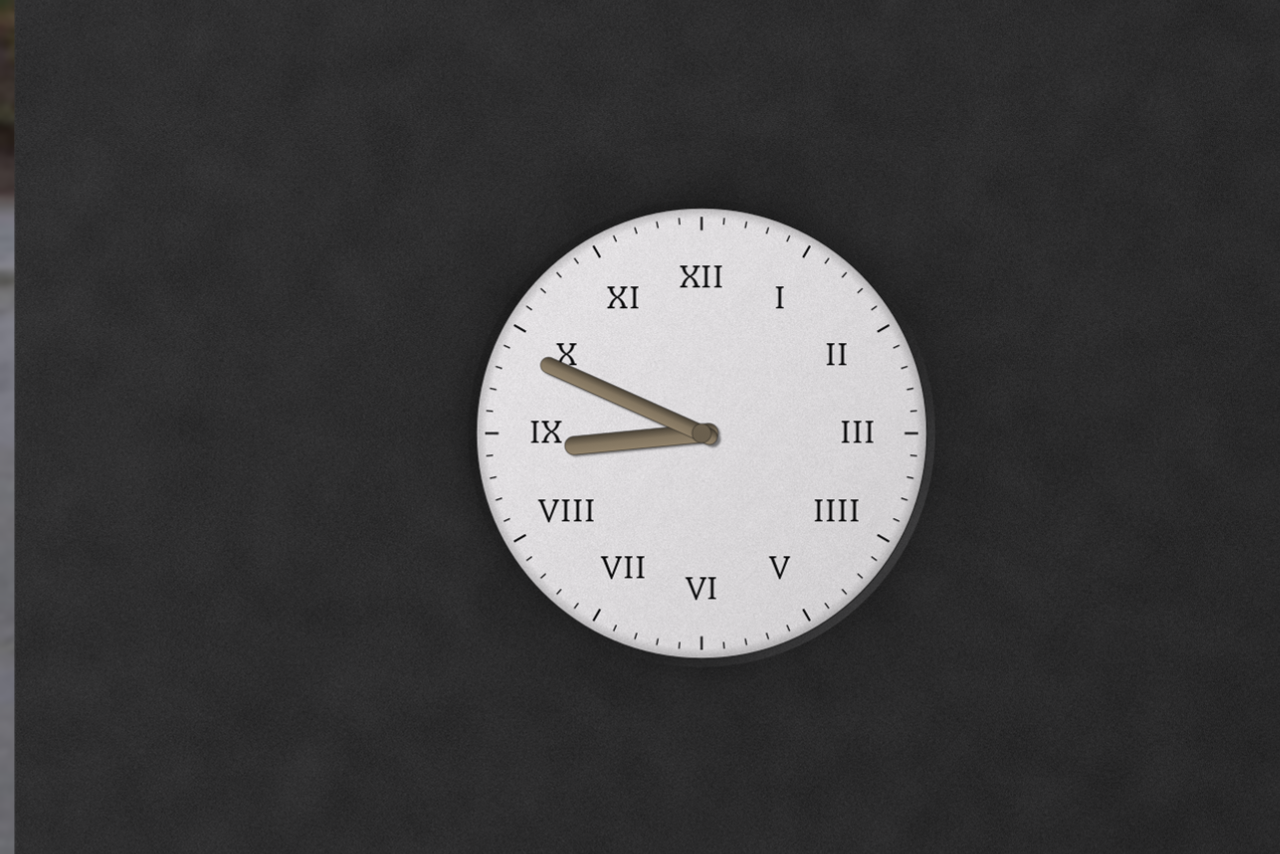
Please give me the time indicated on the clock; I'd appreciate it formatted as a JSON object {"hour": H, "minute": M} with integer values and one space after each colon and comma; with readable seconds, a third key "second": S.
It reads {"hour": 8, "minute": 49}
